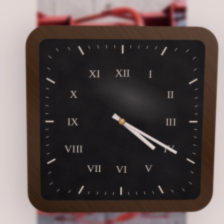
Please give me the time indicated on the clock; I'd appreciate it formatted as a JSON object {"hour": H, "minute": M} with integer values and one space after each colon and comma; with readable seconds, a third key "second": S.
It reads {"hour": 4, "minute": 20}
